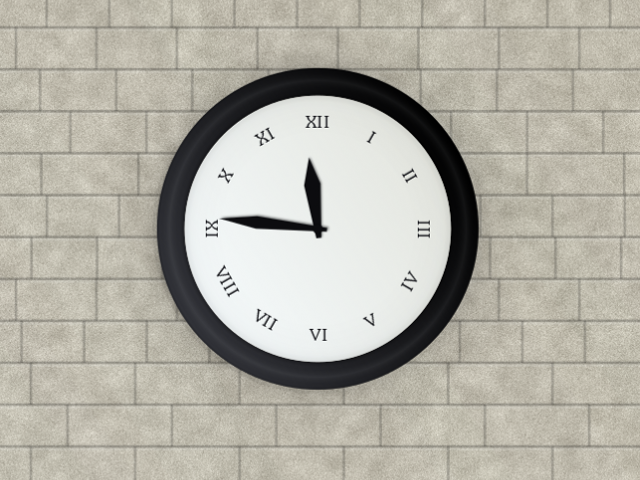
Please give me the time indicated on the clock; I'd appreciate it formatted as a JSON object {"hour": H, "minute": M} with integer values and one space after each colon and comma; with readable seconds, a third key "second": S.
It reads {"hour": 11, "minute": 46}
